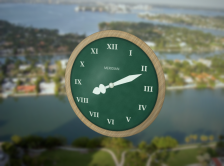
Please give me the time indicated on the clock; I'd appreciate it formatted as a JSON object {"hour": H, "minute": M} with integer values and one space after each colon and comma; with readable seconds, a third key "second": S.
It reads {"hour": 8, "minute": 11}
